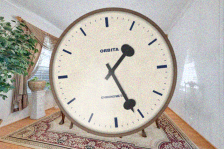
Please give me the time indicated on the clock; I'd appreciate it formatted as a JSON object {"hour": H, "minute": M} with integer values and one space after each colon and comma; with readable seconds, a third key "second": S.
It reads {"hour": 1, "minute": 26}
